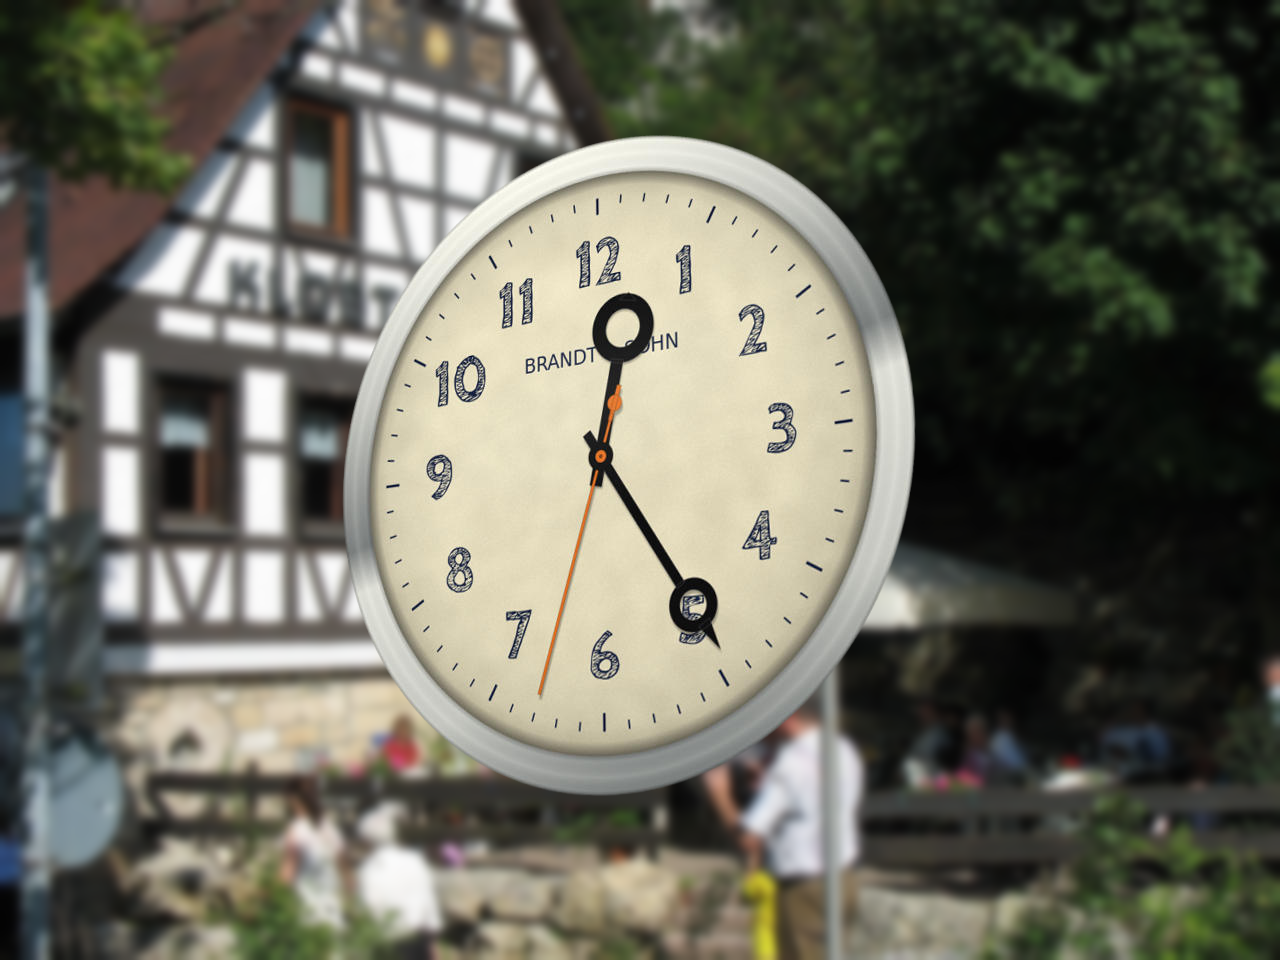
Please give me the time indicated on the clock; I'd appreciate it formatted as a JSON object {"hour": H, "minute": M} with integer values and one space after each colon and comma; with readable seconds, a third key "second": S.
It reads {"hour": 12, "minute": 24, "second": 33}
